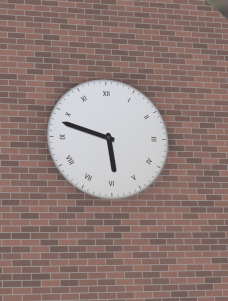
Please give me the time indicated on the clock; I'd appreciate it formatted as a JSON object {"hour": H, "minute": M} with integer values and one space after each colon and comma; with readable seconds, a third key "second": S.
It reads {"hour": 5, "minute": 48}
